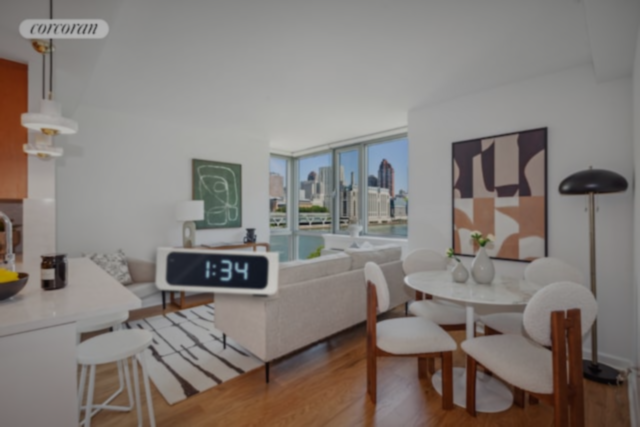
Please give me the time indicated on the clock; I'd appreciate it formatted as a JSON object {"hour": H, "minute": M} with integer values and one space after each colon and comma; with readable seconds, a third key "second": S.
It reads {"hour": 1, "minute": 34}
